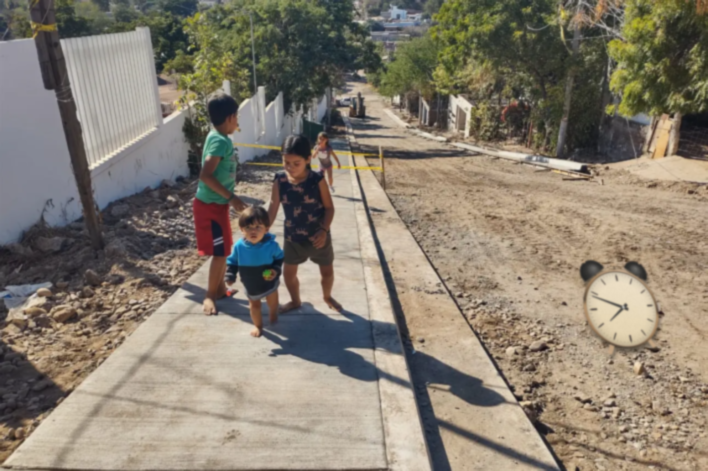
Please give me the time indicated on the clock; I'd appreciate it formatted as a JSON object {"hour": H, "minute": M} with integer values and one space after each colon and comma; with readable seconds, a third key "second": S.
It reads {"hour": 7, "minute": 49}
